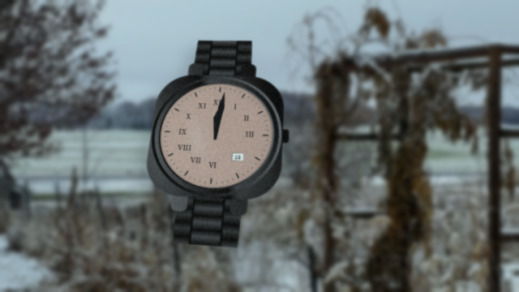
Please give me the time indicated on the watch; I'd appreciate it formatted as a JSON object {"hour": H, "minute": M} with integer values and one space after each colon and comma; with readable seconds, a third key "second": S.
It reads {"hour": 12, "minute": 1}
